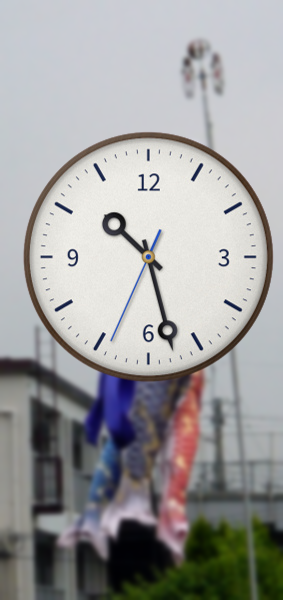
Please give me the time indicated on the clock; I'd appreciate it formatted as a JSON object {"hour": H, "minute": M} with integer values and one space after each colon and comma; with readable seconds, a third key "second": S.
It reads {"hour": 10, "minute": 27, "second": 34}
